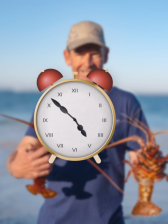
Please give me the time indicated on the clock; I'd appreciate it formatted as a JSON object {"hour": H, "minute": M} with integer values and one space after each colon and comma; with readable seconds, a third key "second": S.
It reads {"hour": 4, "minute": 52}
